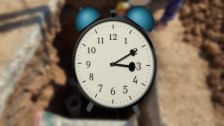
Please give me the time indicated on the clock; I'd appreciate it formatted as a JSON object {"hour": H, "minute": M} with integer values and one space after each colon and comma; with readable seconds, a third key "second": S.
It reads {"hour": 3, "minute": 10}
